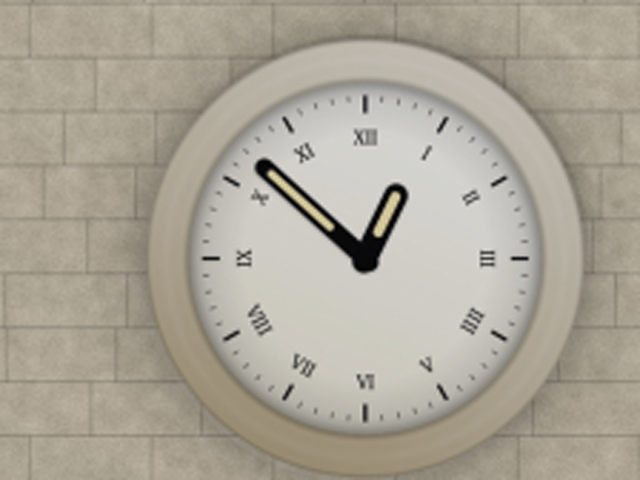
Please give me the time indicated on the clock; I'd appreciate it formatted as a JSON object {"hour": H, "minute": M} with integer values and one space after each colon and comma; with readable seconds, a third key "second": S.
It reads {"hour": 12, "minute": 52}
